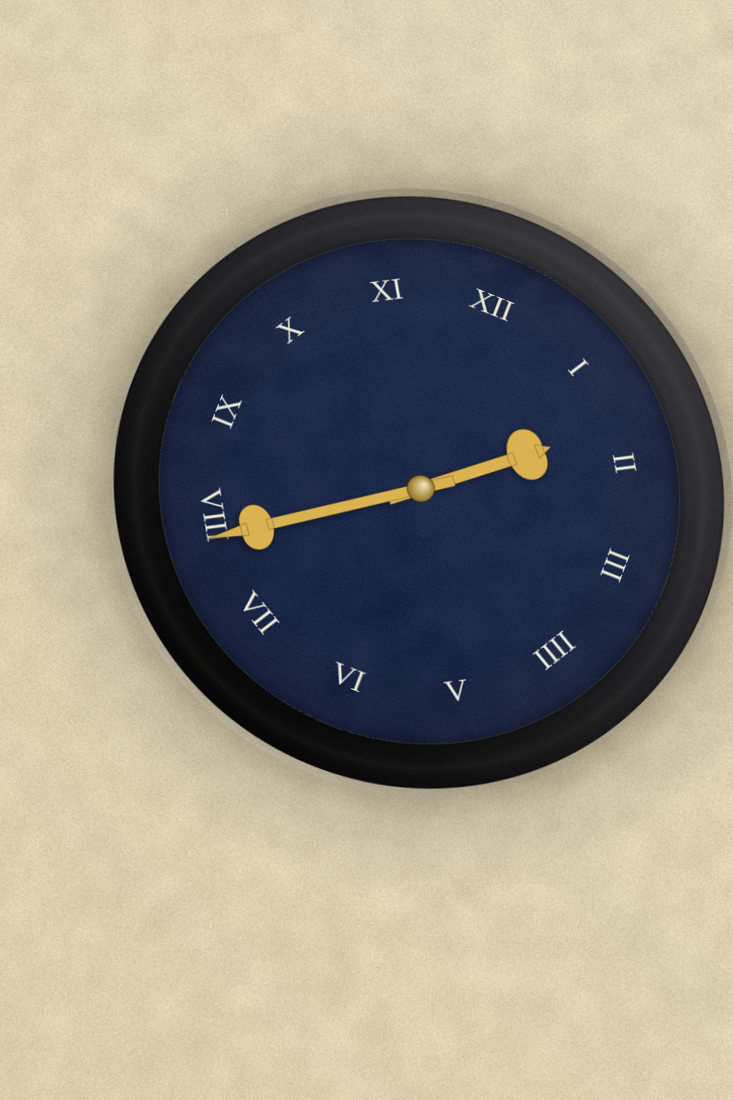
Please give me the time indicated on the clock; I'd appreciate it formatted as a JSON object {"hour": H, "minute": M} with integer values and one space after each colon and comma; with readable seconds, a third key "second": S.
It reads {"hour": 1, "minute": 39}
